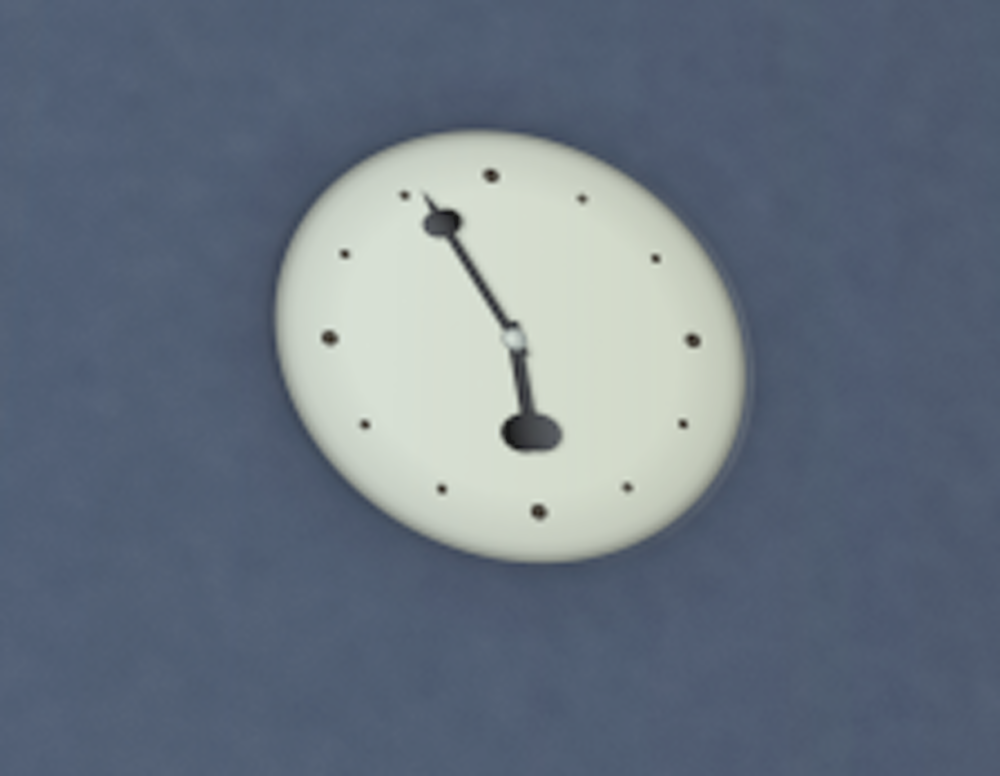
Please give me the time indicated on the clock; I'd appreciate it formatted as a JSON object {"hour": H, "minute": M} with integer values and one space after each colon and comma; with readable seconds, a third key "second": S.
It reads {"hour": 5, "minute": 56}
